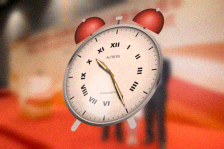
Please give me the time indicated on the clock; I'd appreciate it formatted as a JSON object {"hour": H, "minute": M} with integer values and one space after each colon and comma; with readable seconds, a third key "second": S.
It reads {"hour": 10, "minute": 25}
